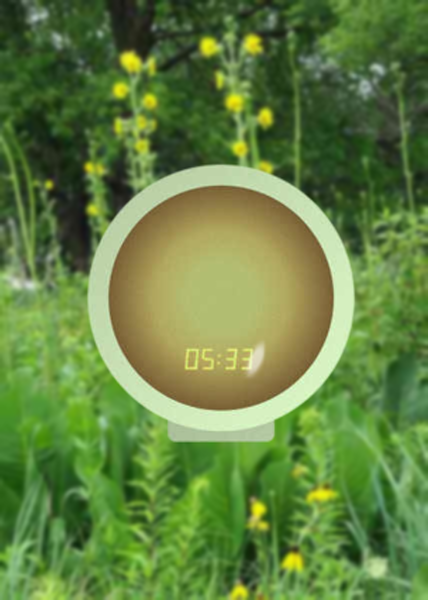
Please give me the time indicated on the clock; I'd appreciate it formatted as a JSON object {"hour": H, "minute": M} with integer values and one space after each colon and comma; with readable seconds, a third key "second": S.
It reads {"hour": 5, "minute": 33}
